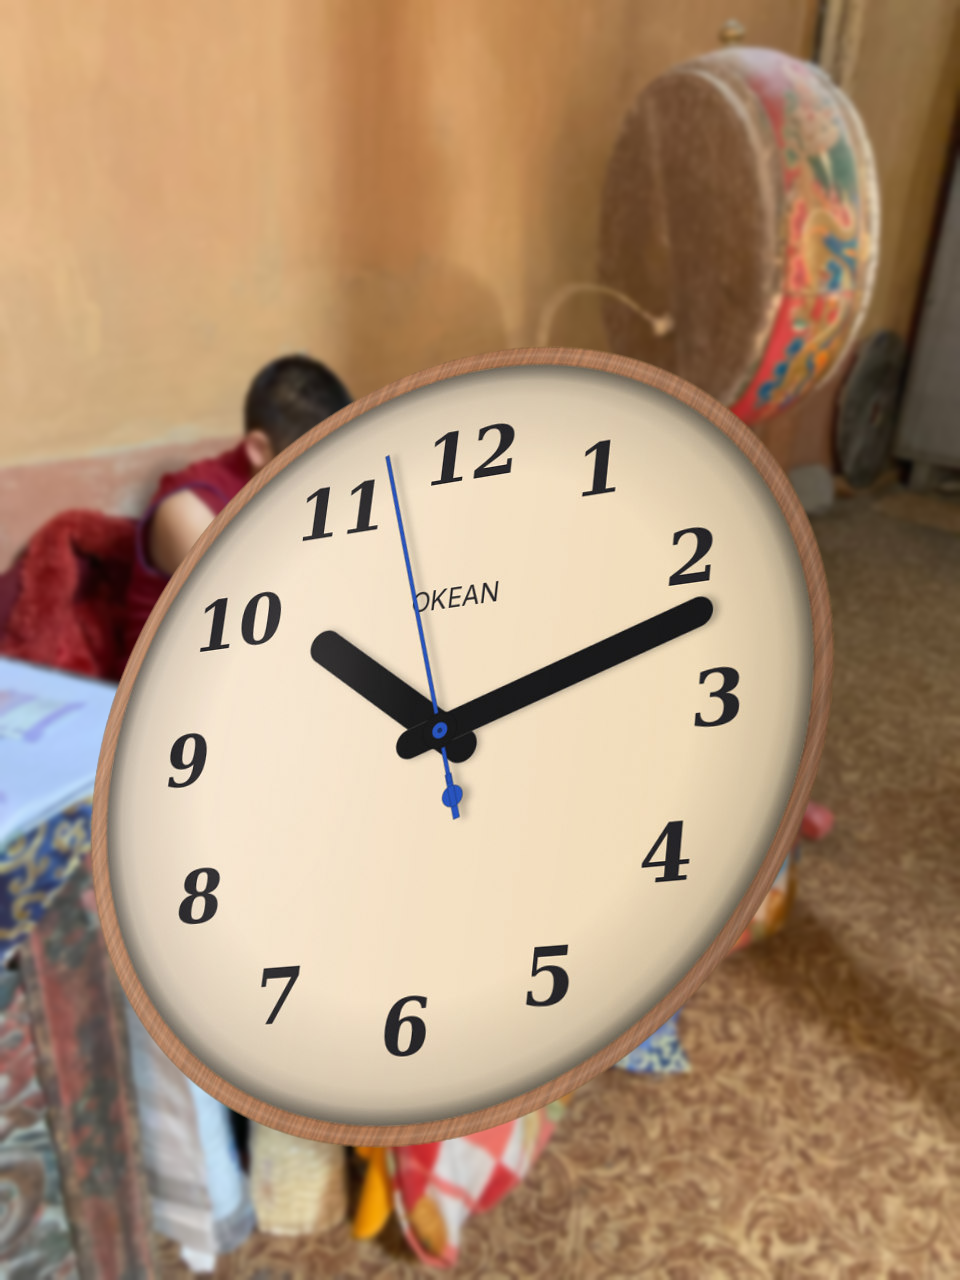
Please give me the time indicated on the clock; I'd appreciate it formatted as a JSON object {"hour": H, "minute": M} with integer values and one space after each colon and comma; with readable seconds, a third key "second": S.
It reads {"hour": 10, "minute": 11, "second": 57}
